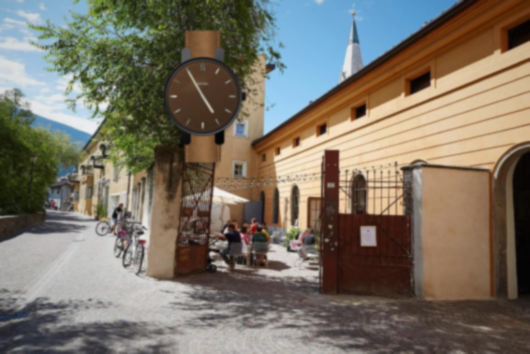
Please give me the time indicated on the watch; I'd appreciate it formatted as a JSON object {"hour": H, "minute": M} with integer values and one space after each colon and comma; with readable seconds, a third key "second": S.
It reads {"hour": 4, "minute": 55}
